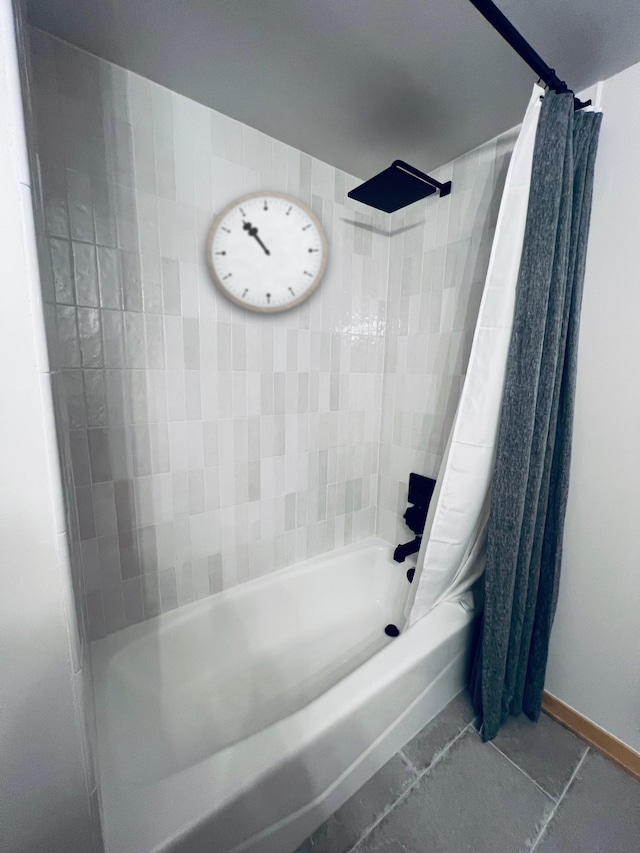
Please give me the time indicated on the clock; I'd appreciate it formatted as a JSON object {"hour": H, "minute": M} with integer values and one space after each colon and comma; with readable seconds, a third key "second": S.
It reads {"hour": 10, "minute": 54}
